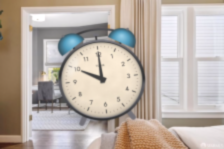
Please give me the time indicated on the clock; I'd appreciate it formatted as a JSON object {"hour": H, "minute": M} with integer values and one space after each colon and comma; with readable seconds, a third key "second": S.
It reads {"hour": 10, "minute": 0}
